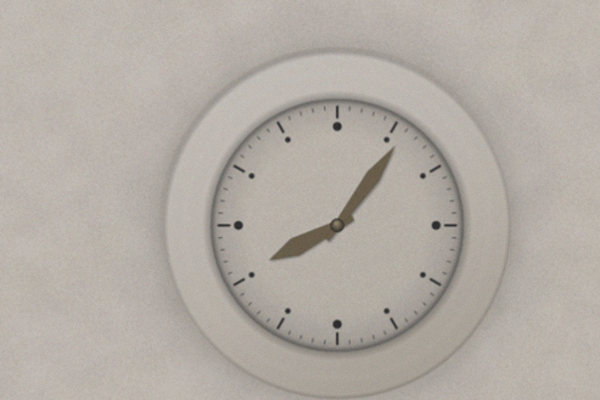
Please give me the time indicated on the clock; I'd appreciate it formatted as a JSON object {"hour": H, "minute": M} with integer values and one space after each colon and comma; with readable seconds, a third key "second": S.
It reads {"hour": 8, "minute": 6}
